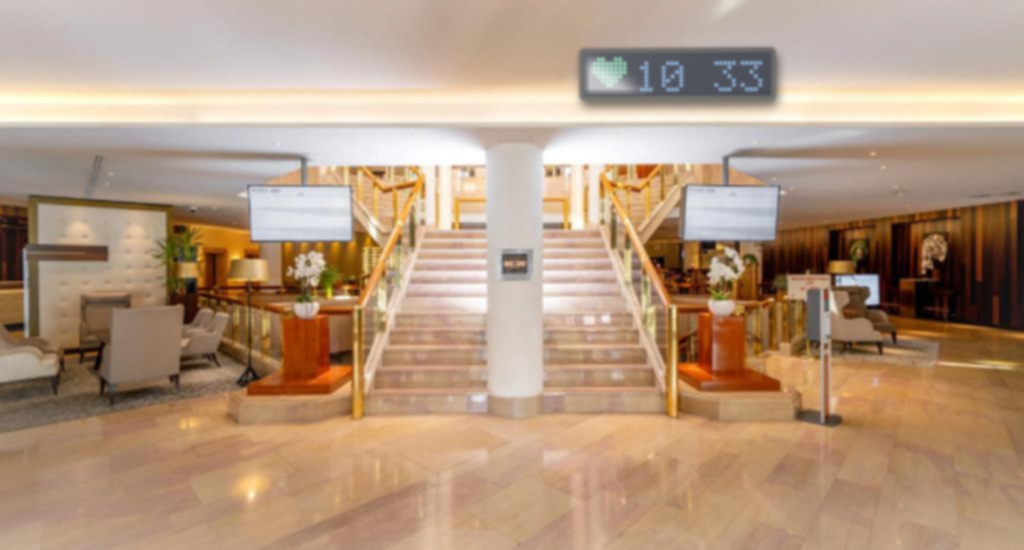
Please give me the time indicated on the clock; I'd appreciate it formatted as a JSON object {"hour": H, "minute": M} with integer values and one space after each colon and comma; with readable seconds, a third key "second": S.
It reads {"hour": 10, "minute": 33}
